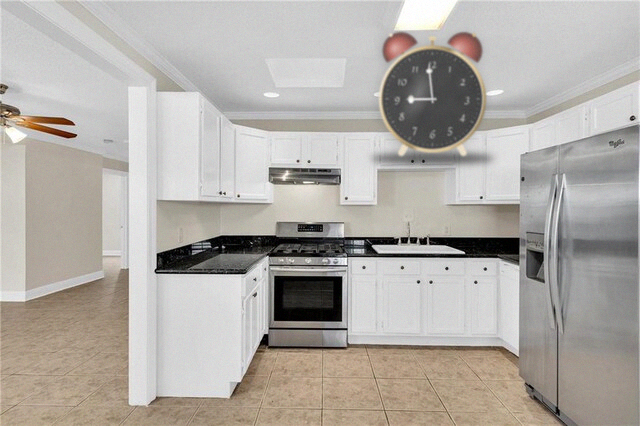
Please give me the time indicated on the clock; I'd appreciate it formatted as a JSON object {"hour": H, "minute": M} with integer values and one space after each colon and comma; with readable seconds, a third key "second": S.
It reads {"hour": 8, "minute": 59}
